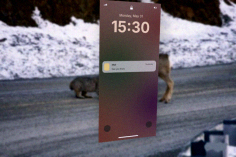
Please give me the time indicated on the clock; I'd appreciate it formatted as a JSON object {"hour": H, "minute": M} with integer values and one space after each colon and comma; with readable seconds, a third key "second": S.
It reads {"hour": 15, "minute": 30}
